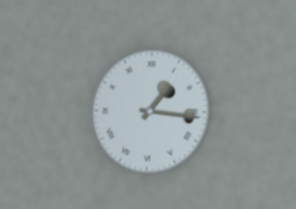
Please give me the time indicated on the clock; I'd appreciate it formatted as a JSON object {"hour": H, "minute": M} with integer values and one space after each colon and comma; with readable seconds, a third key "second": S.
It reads {"hour": 1, "minute": 16}
